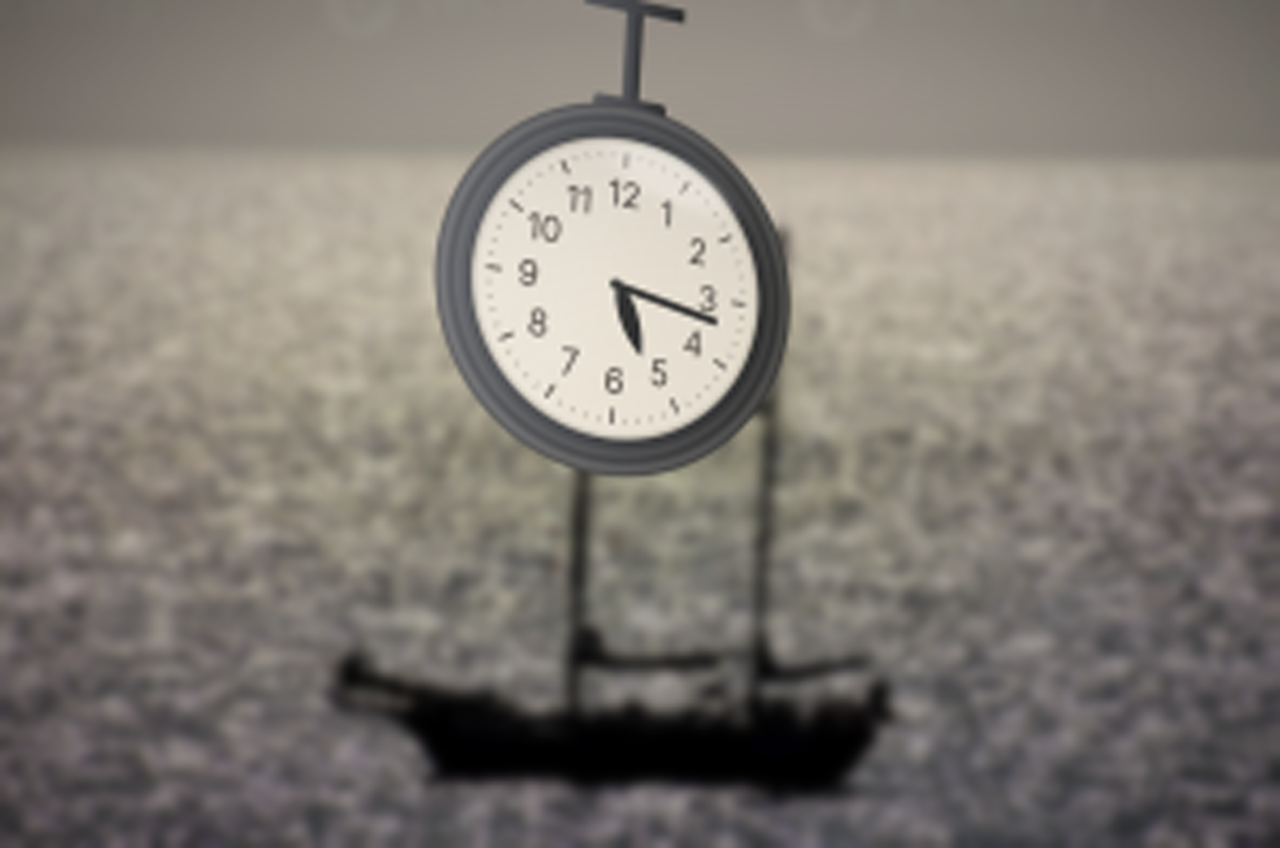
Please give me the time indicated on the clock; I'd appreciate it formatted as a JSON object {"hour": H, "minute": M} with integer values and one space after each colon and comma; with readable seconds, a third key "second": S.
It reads {"hour": 5, "minute": 17}
